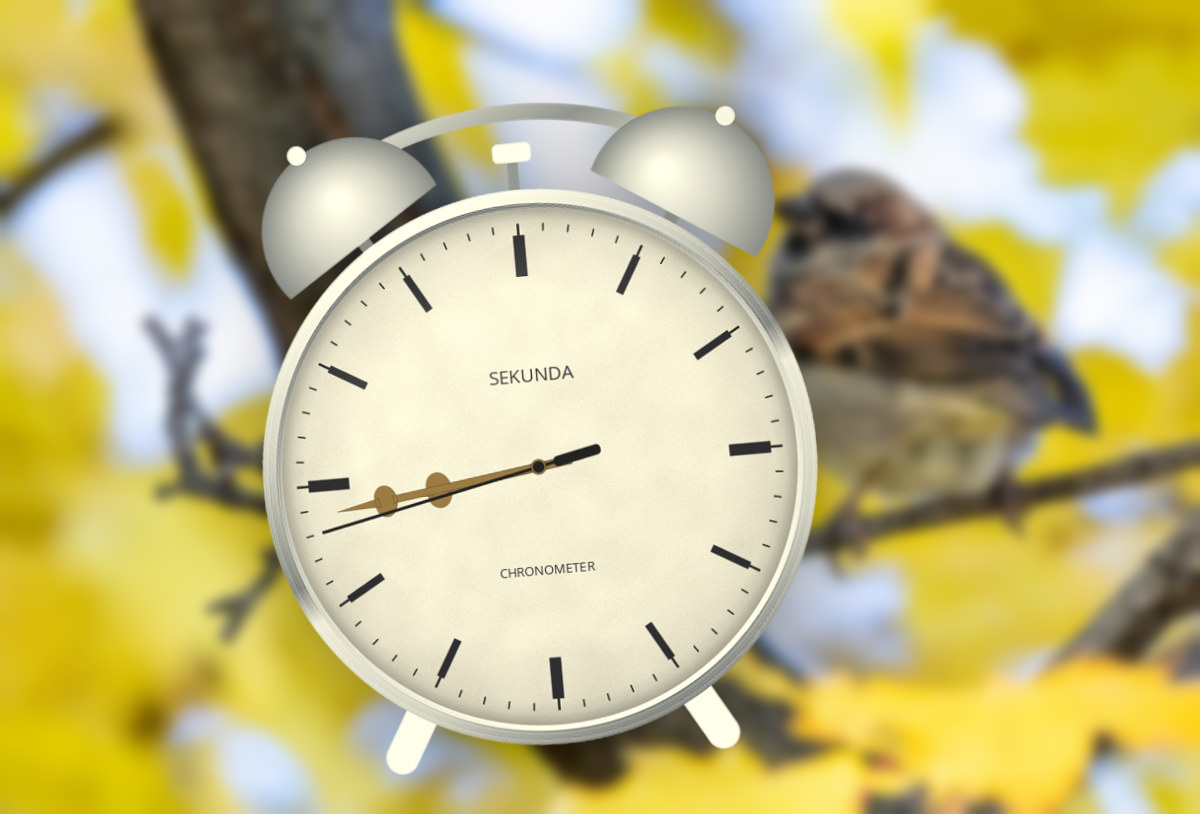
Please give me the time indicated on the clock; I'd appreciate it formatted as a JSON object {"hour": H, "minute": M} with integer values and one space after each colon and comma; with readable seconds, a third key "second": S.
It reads {"hour": 8, "minute": 43, "second": 43}
